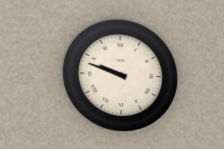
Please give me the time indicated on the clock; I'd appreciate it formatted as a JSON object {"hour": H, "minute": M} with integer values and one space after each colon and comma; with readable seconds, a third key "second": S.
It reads {"hour": 9, "minute": 48}
